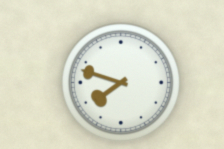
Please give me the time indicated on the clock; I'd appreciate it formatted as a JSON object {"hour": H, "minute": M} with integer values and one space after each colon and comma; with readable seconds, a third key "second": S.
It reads {"hour": 7, "minute": 48}
